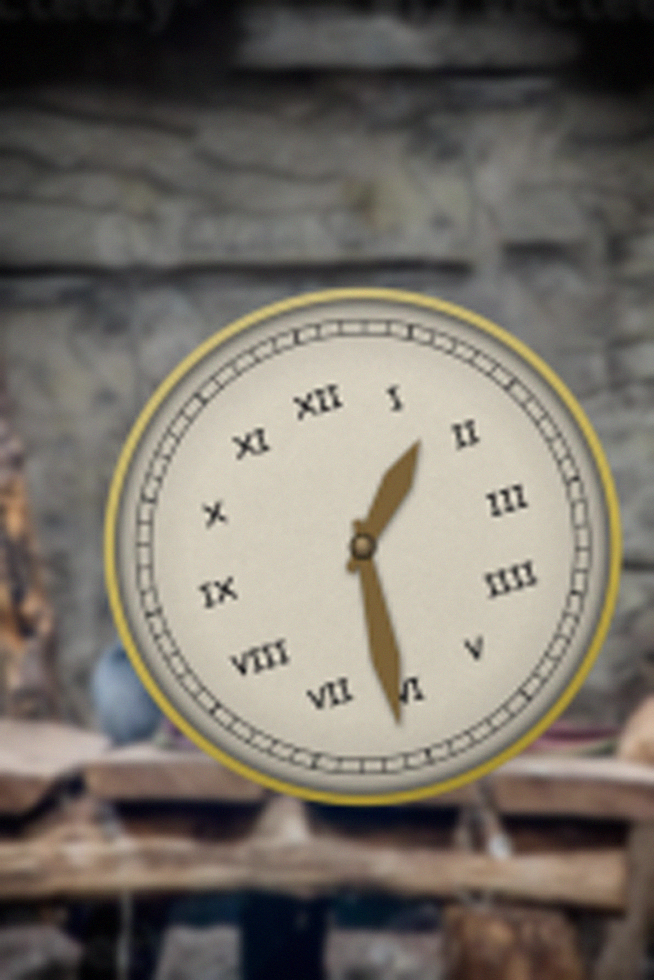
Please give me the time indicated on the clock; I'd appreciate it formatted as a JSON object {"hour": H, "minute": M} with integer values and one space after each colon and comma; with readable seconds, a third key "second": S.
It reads {"hour": 1, "minute": 31}
